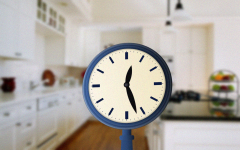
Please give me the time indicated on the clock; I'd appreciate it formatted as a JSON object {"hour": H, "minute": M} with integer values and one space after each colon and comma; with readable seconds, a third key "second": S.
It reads {"hour": 12, "minute": 27}
